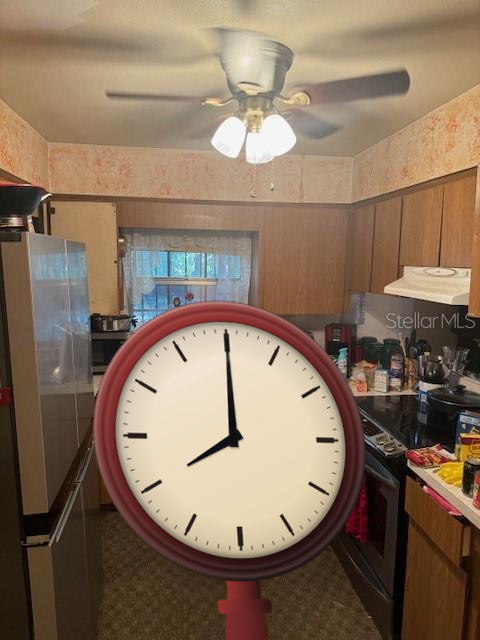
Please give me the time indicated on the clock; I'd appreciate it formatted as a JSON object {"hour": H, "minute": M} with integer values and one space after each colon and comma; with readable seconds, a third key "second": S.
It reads {"hour": 8, "minute": 0}
